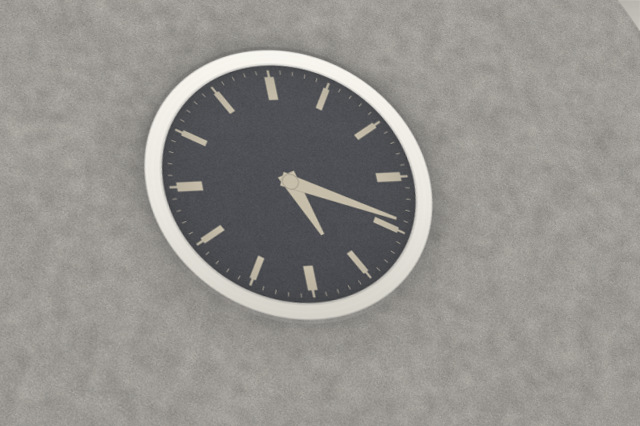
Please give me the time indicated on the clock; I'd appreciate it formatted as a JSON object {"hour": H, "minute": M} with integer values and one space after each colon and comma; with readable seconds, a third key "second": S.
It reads {"hour": 5, "minute": 19}
